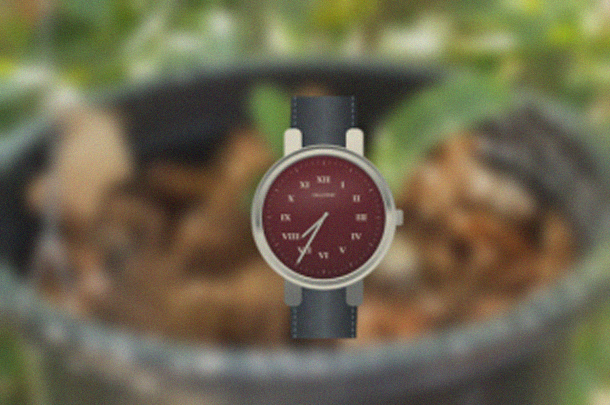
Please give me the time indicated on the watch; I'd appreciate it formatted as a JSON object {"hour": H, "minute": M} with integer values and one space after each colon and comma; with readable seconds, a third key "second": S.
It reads {"hour": 7, "minute": 35}
